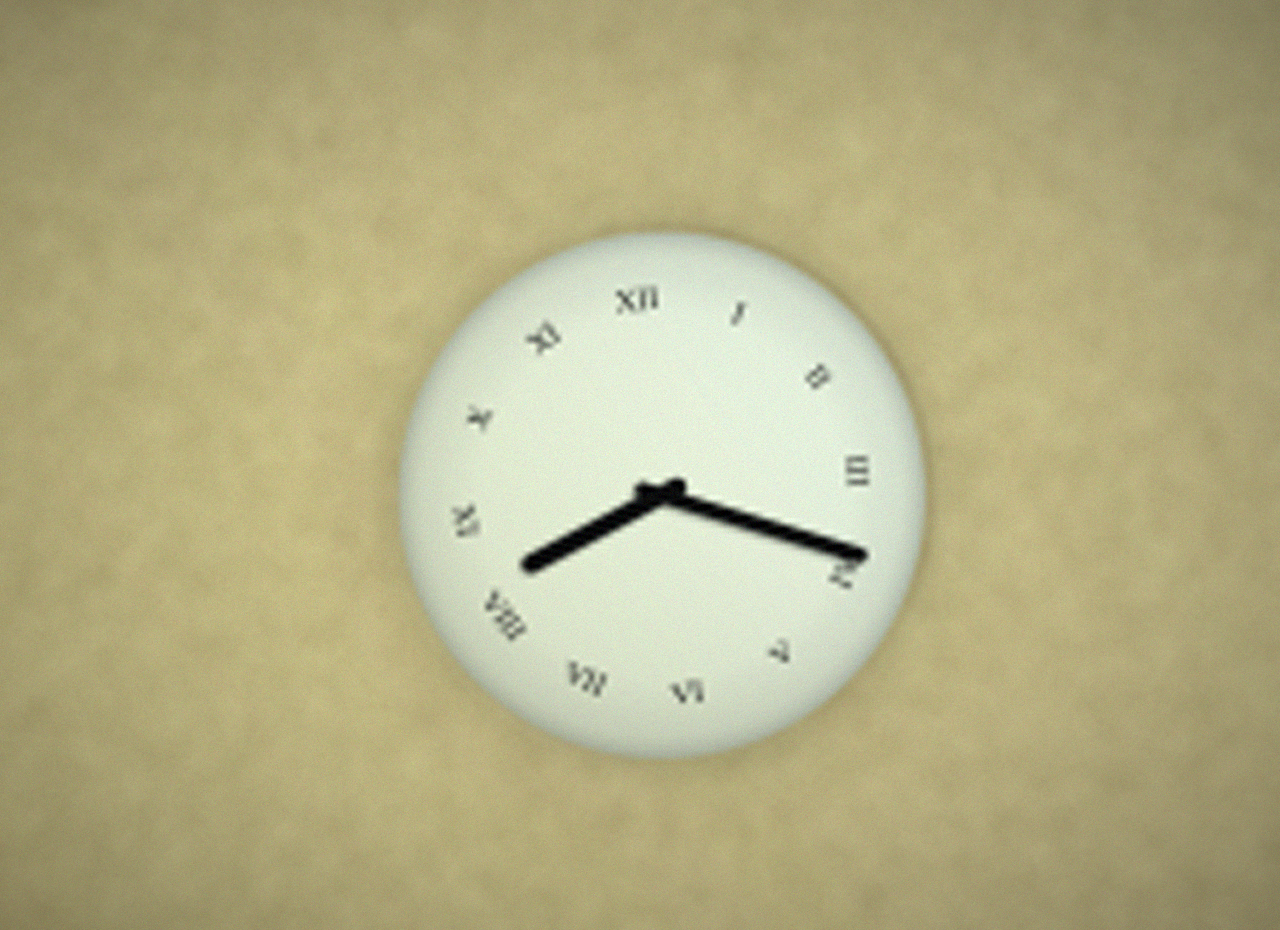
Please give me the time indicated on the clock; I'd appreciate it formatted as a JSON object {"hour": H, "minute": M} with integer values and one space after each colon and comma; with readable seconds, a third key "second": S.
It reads {"hour": 8, "minute": 19}
